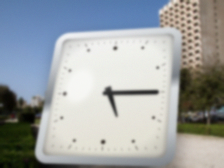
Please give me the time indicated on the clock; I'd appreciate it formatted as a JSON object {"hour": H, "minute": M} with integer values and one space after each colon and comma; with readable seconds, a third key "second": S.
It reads {"hour": 5, "minute": 15}
